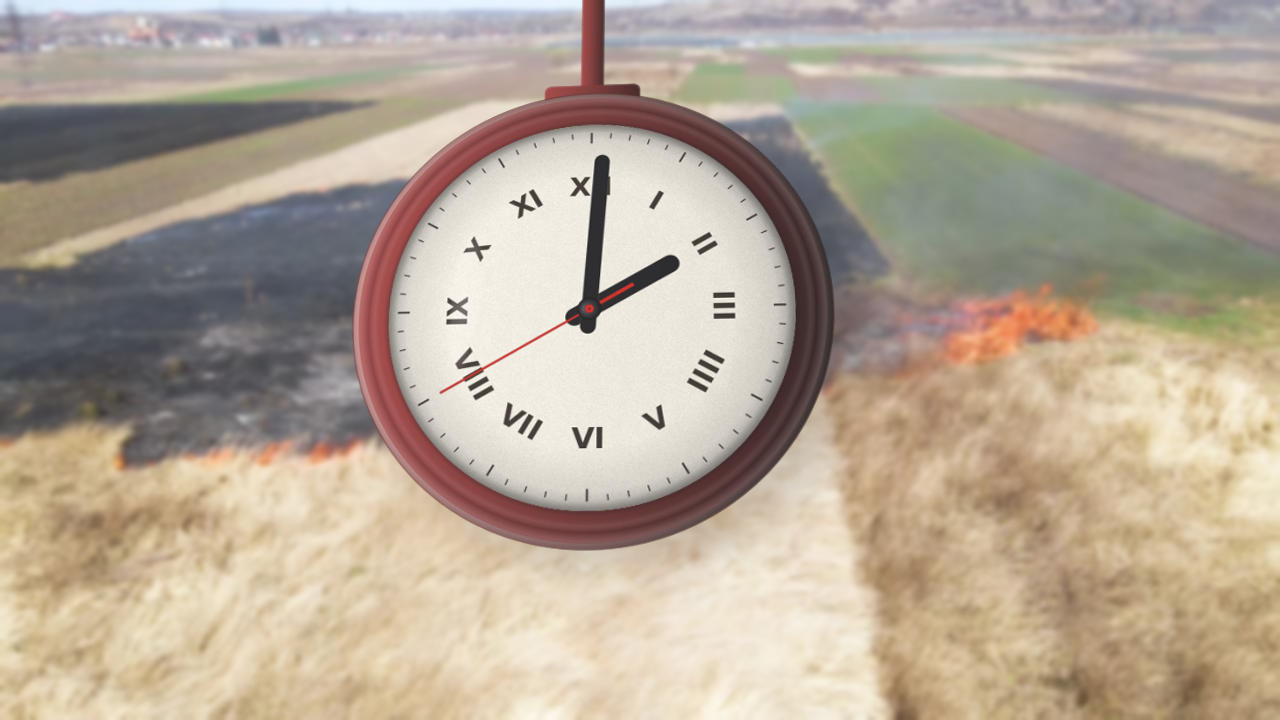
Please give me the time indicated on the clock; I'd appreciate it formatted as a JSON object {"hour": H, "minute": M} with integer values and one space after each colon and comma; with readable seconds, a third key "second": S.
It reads {"hour": 2, "minute": 0, "second": 40}
